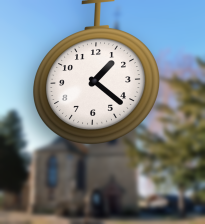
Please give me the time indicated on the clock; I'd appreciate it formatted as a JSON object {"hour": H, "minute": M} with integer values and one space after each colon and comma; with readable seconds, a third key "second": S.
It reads {"hour": 1, "minute": 22}
